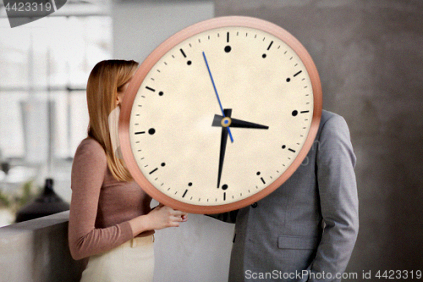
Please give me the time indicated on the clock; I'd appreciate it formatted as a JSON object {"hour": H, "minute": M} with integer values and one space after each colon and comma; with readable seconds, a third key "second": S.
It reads {"hour": 3, "minute": 30, "second": 57}
